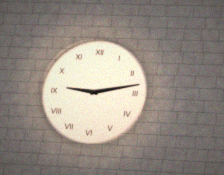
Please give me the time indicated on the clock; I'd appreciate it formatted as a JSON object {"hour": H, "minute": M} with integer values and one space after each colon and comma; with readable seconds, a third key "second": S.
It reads {"hour": 9, "minute": 13}
